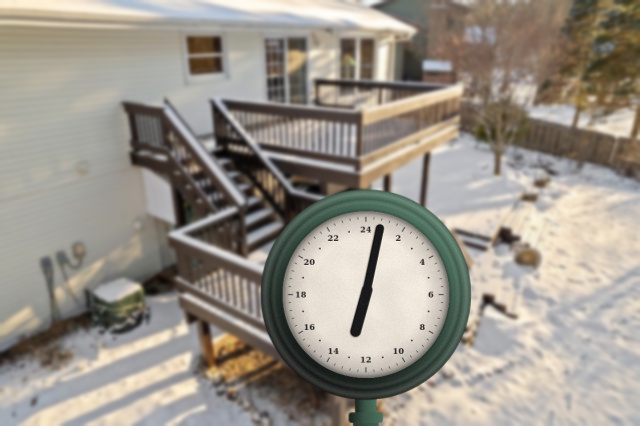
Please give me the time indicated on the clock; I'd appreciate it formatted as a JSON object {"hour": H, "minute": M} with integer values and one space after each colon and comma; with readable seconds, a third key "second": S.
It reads {"hour": 13, "minute": 2}
